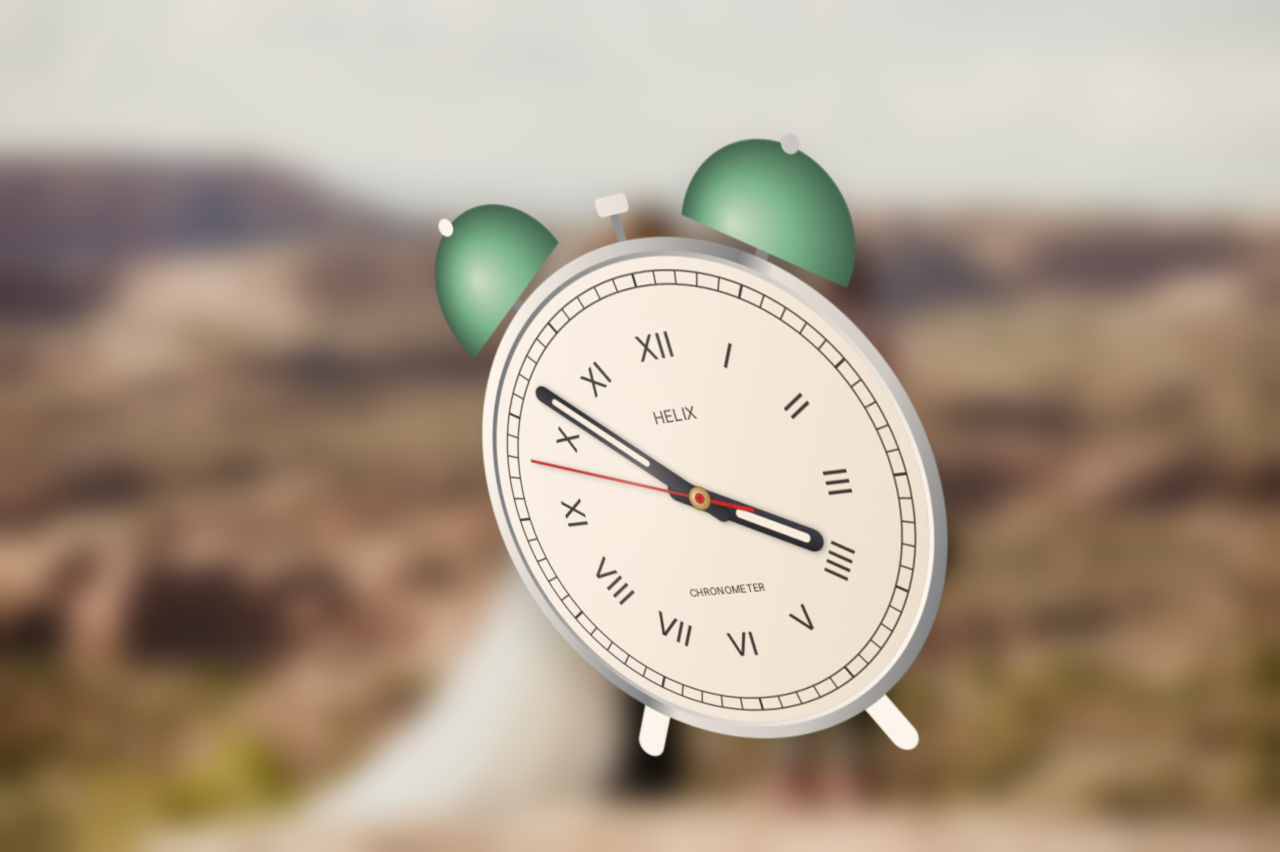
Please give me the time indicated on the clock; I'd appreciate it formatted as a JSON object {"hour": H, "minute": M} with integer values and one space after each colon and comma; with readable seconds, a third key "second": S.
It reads {"hour": 3, "minute": 51, "second": 48}
